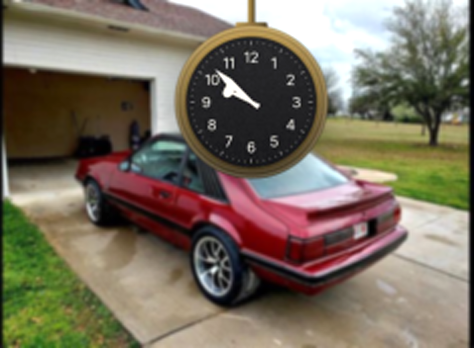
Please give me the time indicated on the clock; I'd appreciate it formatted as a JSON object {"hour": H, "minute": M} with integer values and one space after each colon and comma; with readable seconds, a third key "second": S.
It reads {"hour": 9, "minute": 52}
